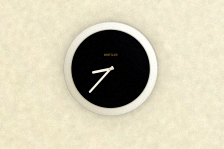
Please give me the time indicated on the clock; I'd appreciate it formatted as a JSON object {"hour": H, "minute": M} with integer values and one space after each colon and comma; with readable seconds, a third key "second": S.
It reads {"hour": 8, "minute": 37}
